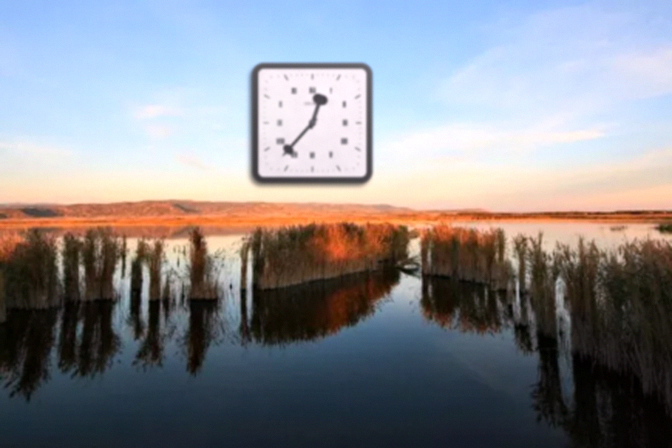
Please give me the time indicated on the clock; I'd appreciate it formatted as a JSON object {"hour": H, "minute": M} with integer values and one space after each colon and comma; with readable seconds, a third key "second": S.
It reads {"hour": 12, "minute": 37}
